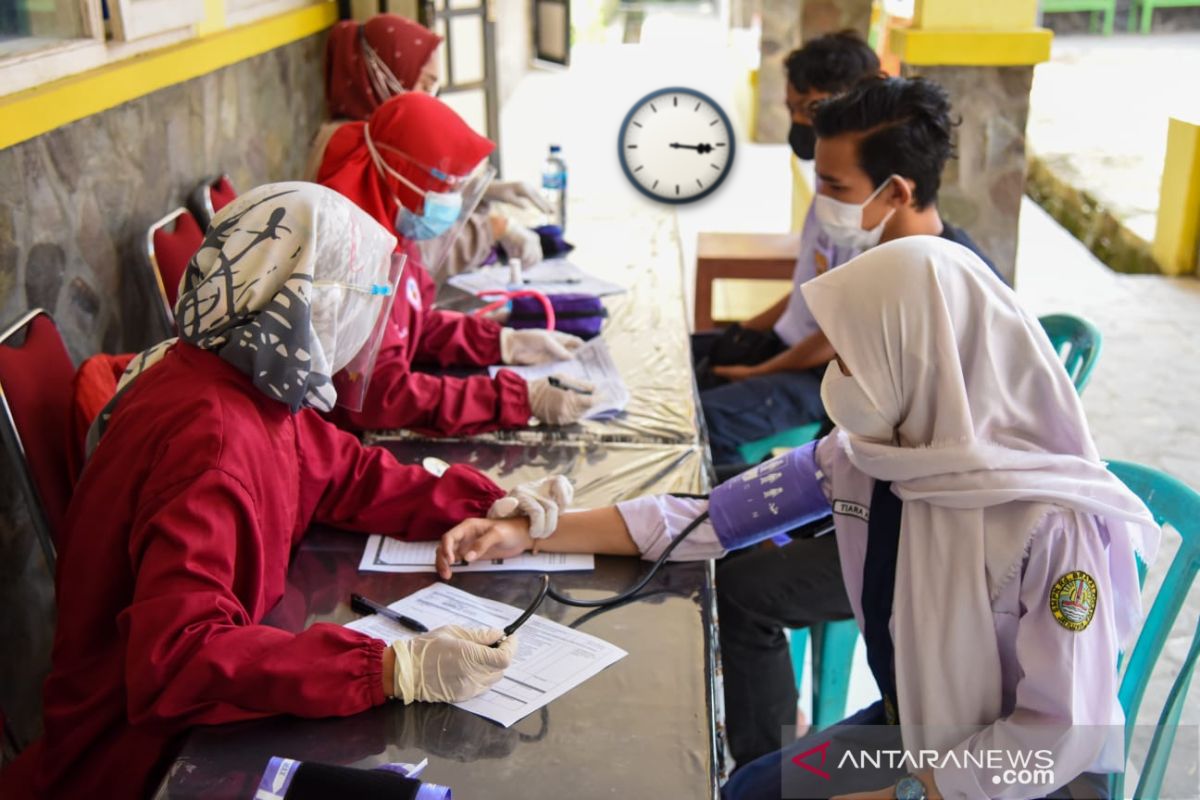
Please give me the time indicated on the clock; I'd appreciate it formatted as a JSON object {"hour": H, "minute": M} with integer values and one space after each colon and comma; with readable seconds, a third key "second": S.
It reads {"hour": 3, "minute": 16}
